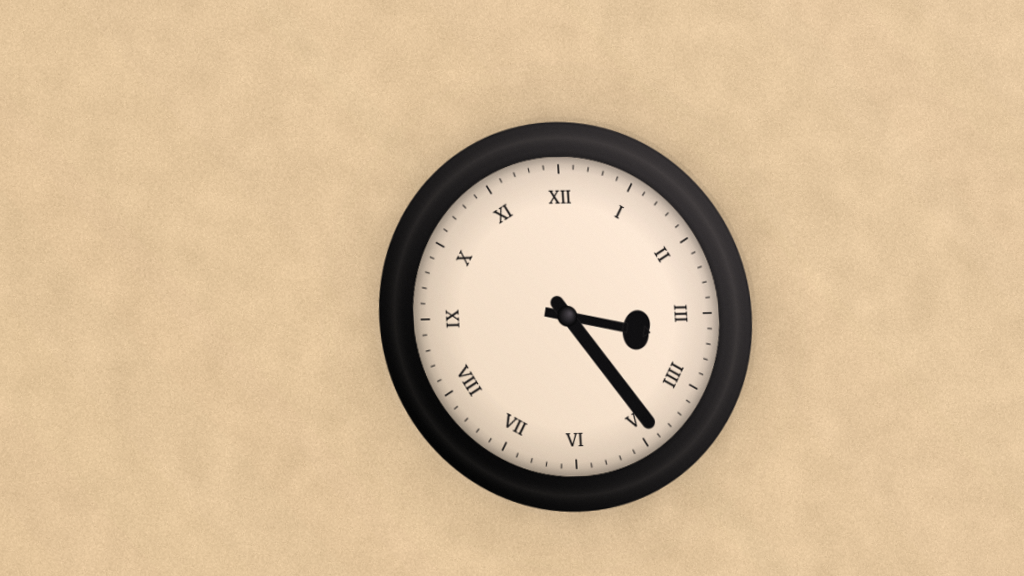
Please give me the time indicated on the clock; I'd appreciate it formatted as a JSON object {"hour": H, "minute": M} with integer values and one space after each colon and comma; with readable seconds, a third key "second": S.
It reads {"hour": 3, "minute": 24}
